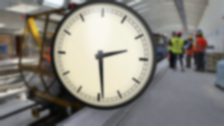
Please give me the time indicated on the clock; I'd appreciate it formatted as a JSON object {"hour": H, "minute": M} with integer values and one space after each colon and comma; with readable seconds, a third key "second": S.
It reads {"hour": 2, "minute": 29}
